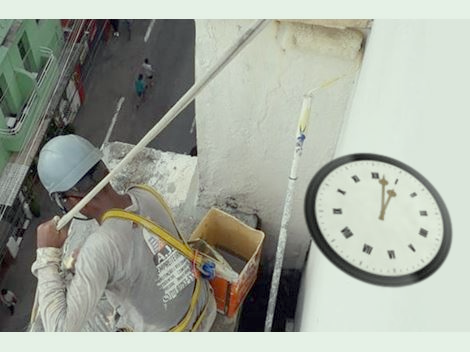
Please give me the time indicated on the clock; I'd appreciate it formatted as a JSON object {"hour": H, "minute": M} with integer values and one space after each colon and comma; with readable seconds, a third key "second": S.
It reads {"hour": 1, "minute": 2}
